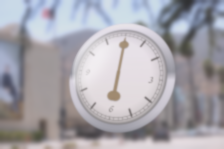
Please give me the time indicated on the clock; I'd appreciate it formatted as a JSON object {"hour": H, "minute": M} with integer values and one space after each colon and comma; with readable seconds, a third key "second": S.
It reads {"hour": 6, "minute": 0}
